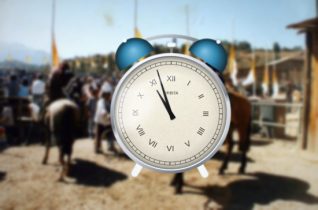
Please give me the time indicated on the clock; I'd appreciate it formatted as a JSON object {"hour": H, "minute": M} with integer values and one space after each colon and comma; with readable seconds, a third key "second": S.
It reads {"hour": 10, "minute": 57}
